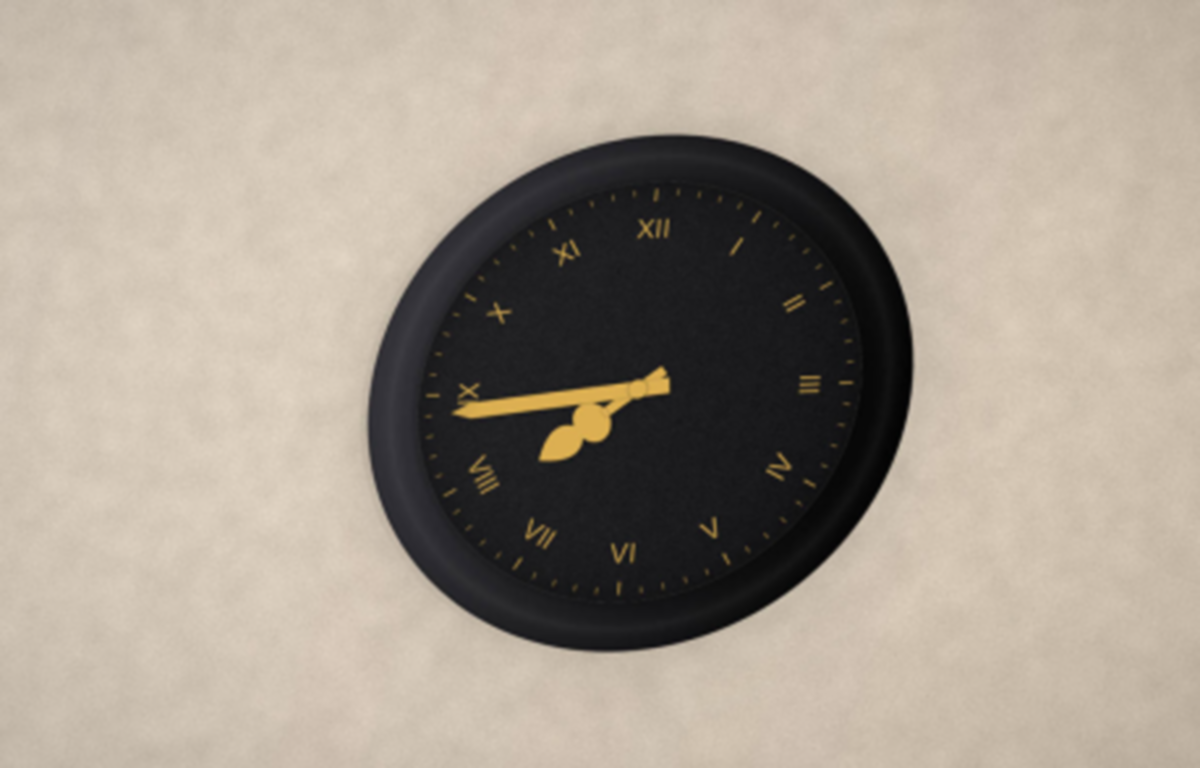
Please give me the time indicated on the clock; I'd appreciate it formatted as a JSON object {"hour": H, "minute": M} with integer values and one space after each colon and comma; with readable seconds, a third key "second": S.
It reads {"hour": 7, "minute": 44}
